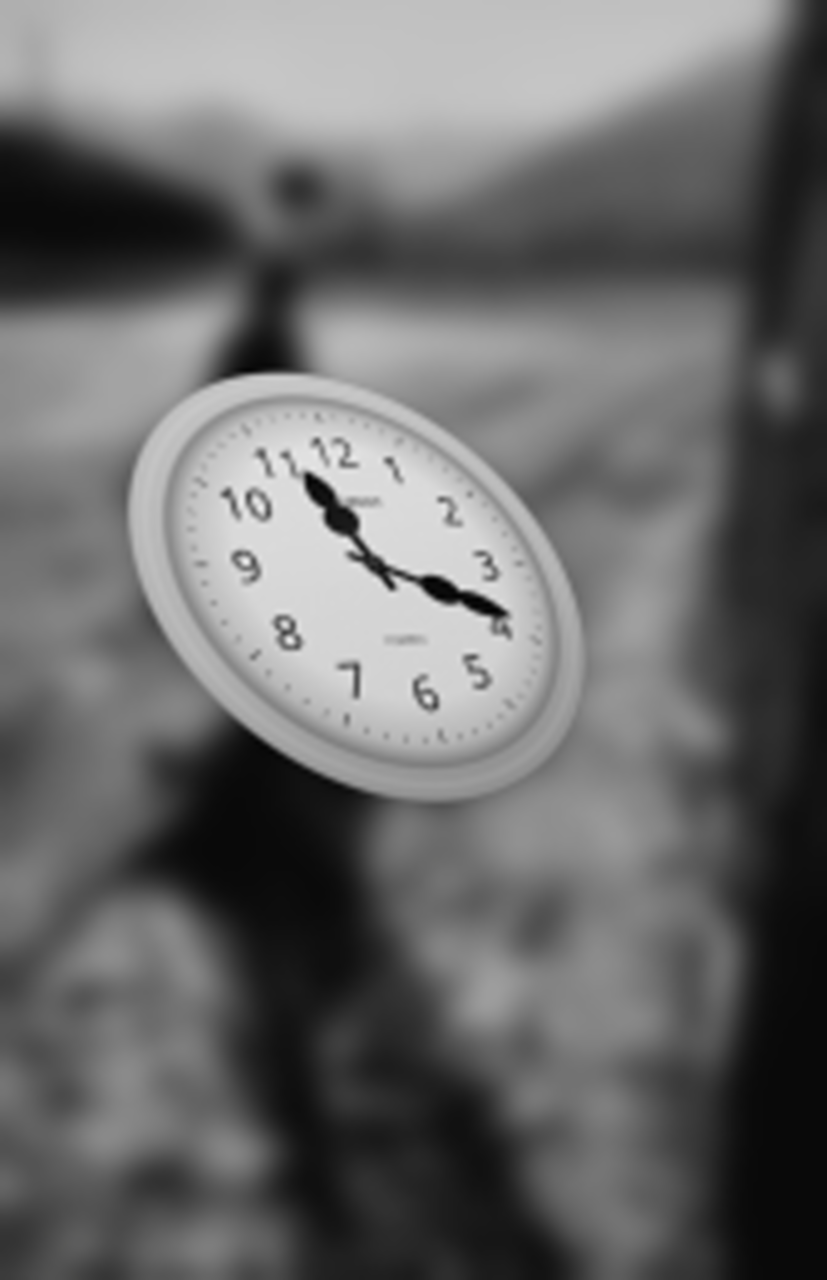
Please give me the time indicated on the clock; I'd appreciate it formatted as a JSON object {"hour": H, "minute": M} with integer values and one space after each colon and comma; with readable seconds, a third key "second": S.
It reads {"hour": 11, "minute": 19}
